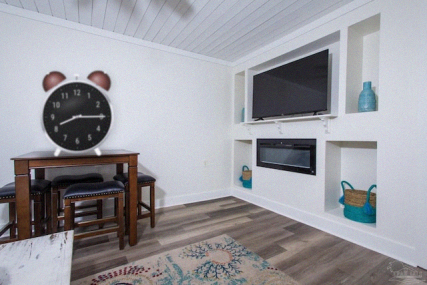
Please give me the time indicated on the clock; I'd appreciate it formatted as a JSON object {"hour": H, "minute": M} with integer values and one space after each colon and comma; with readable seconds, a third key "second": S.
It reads {"hour": 8, "minute": 15}
